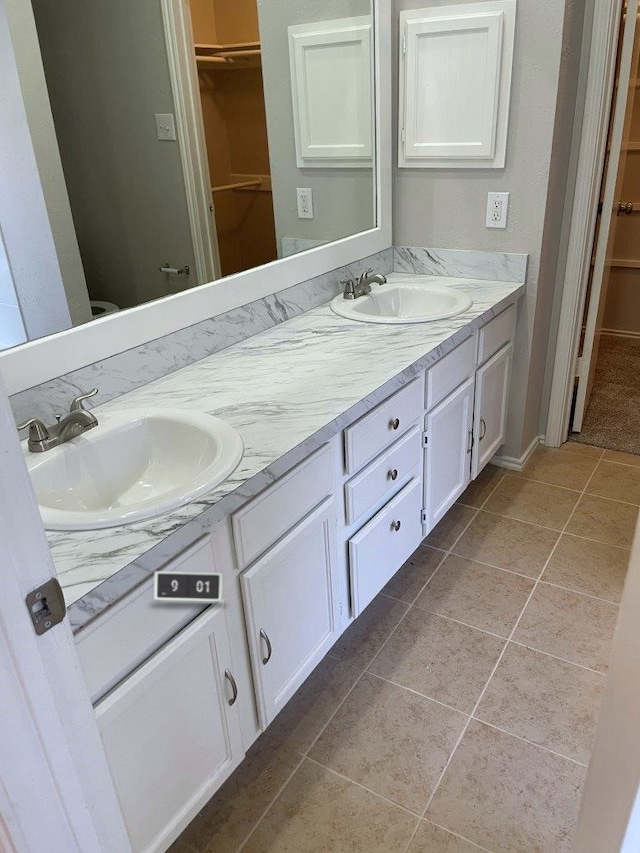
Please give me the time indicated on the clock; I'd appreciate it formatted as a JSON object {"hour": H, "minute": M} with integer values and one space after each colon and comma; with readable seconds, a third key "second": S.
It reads {"hour": 9, "minute": 1}
